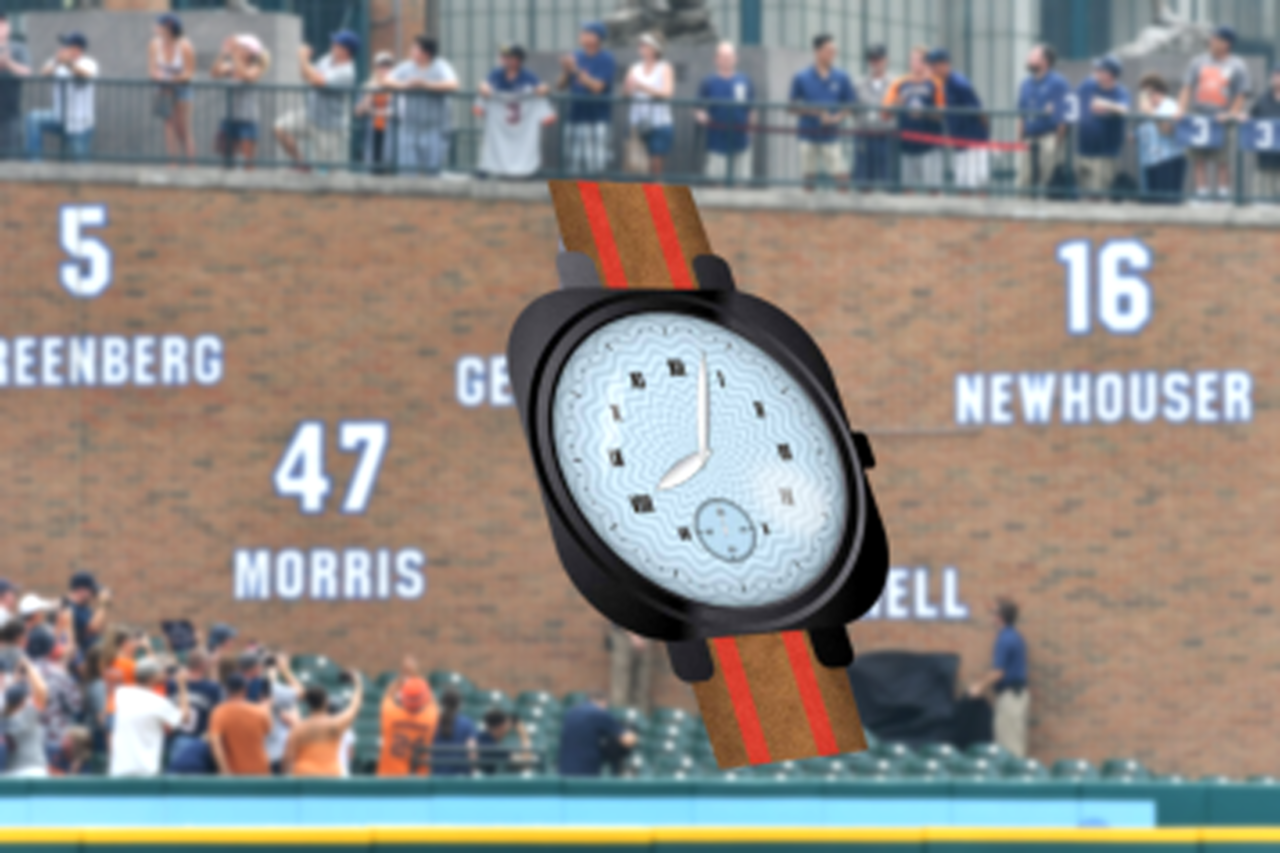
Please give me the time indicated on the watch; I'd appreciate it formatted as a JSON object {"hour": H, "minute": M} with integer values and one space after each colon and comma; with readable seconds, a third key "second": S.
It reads {"hour": 8, "minute": 3}
